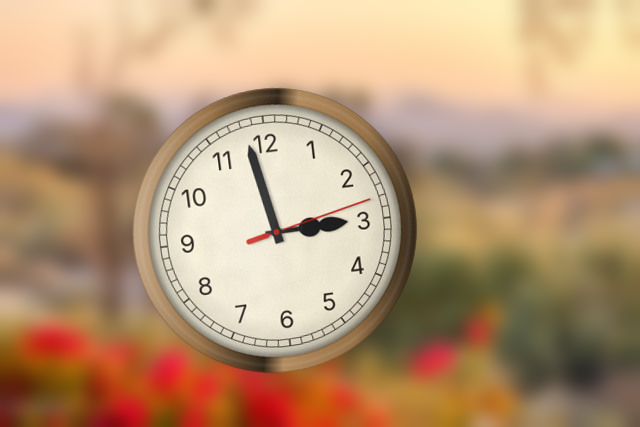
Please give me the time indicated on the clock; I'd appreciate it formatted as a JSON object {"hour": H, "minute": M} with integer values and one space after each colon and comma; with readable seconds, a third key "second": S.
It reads {"hour": 2, "minute": 58, "second": 13}
